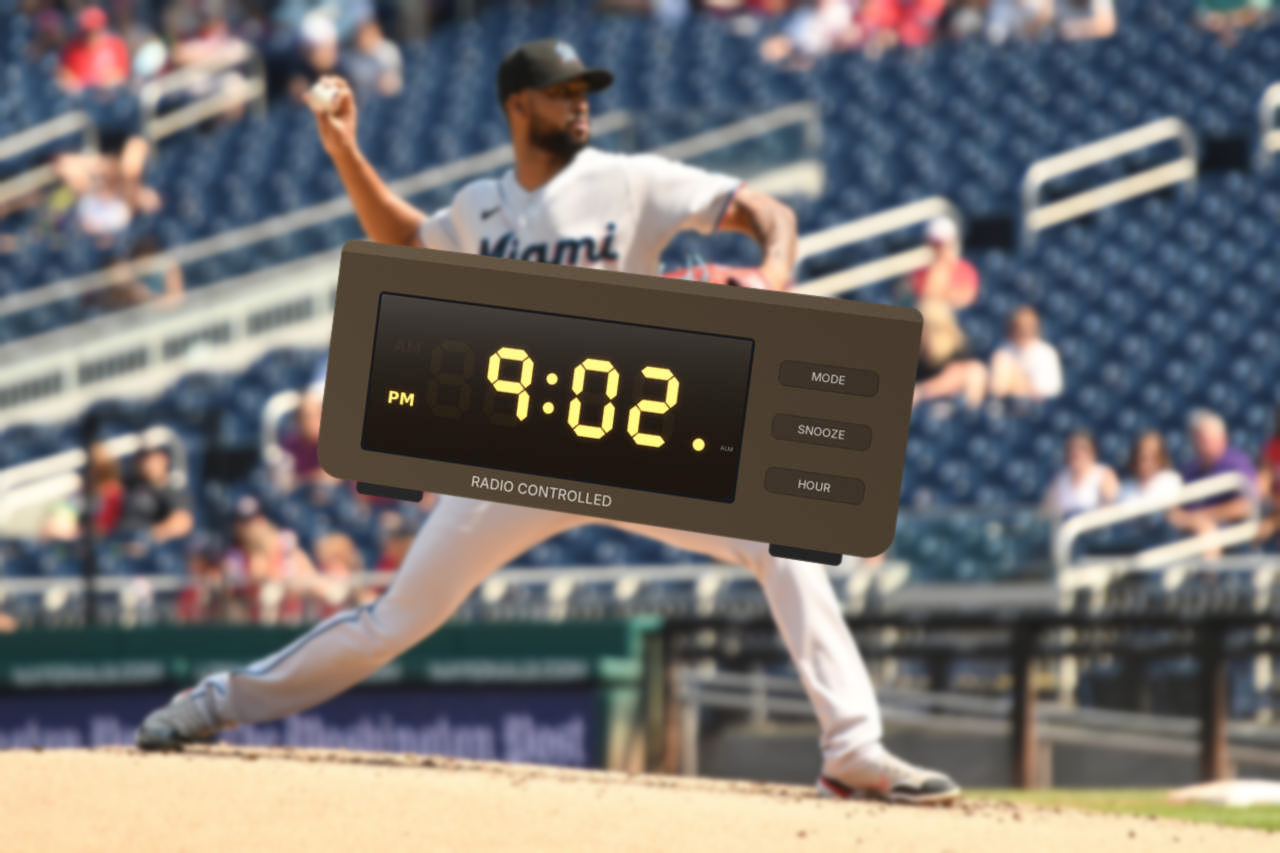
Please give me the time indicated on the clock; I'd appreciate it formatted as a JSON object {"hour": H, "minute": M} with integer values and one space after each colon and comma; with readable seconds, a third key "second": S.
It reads {"hour": 9, "minute": 2}
